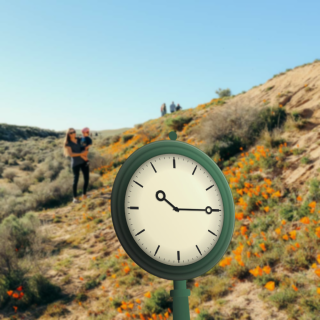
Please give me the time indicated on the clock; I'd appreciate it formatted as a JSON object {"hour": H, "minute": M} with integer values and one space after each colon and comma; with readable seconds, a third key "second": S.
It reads {"hour": 10, "minute": 15}
